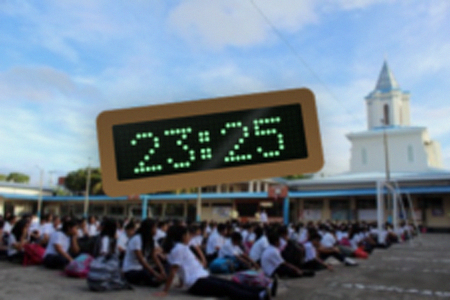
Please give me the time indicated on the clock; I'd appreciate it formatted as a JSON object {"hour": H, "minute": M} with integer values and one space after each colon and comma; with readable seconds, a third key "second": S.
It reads {"hour": 23, "minute": 25}
